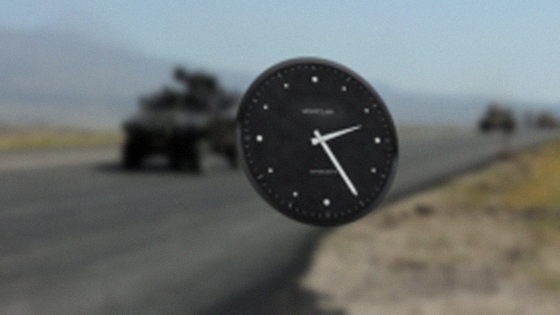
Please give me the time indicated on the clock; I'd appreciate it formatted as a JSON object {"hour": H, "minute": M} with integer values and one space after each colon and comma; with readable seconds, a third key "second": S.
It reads {"hour": 2, "minute": 25}
